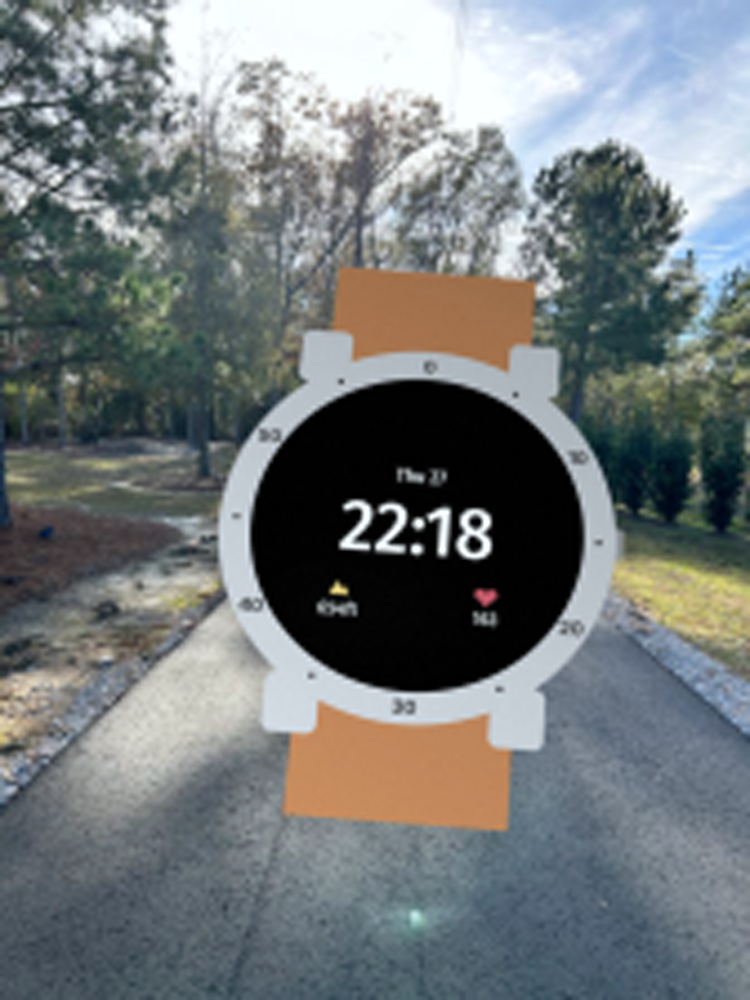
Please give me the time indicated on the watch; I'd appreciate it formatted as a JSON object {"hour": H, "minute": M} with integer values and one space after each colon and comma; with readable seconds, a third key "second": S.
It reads {"hour": 22, "minute": 18}
